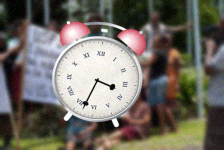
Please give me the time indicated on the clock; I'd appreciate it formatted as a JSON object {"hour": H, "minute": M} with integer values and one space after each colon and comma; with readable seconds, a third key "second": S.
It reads {"hour": 3, "minute": 33}
